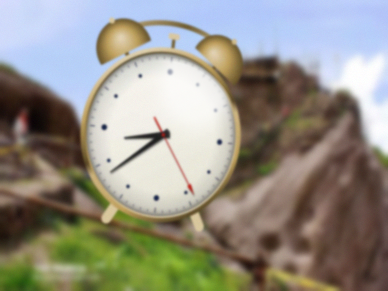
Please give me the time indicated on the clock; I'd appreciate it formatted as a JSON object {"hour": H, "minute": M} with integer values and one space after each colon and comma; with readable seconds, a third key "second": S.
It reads {"hour": 8, "minute": 38, "second": 24}
